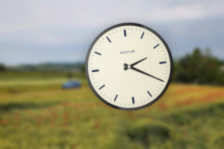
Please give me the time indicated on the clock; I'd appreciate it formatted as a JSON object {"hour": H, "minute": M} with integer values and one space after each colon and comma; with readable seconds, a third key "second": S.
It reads {"hour": 2, "minute": 20}
